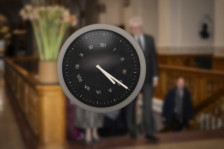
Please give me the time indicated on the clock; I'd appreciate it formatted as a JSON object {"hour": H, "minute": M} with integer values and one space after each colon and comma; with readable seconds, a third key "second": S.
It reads {"hour": 4, "minute": 20}
